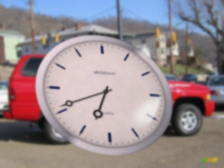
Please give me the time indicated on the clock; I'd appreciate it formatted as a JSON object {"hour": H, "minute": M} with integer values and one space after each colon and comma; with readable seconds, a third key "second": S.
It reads {"hour": 6, "minute": 41}
